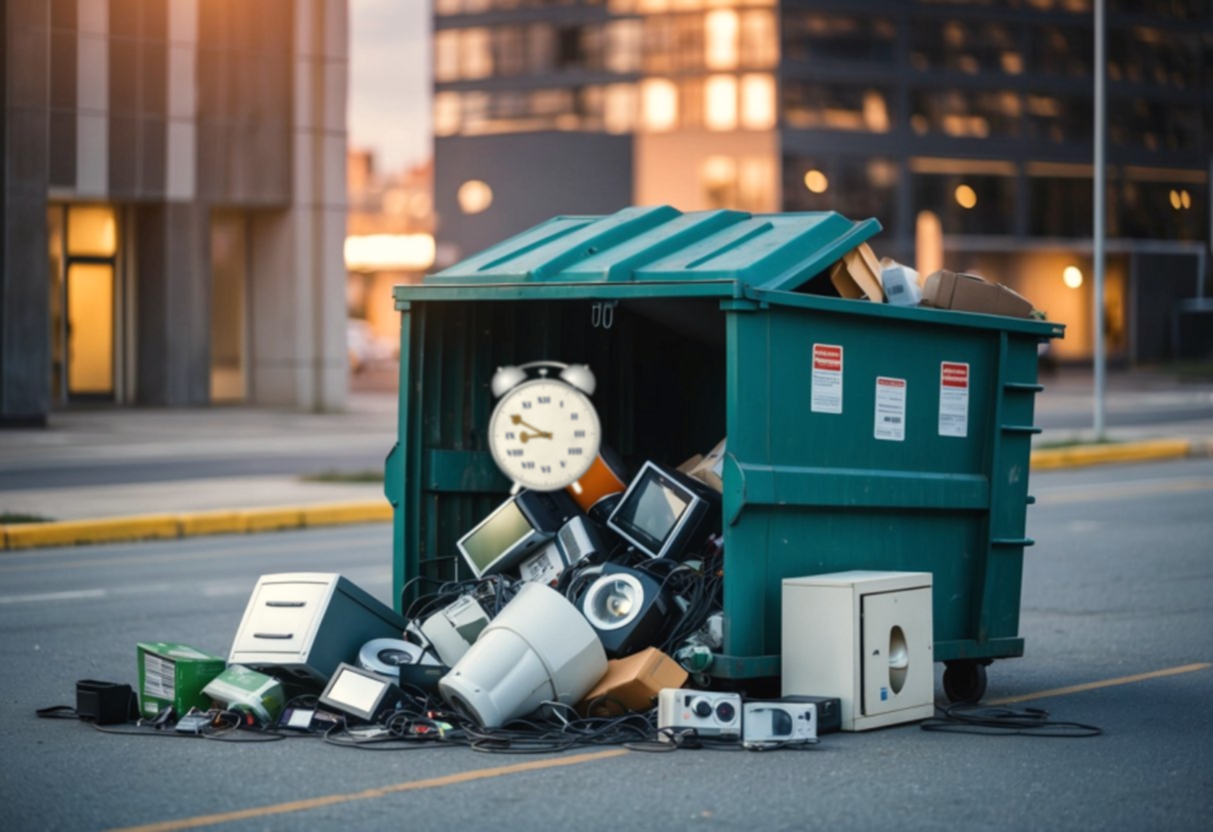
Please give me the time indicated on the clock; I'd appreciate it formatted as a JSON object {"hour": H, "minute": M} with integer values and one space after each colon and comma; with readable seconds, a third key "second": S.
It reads {"hour": 8, "minute": 50}
